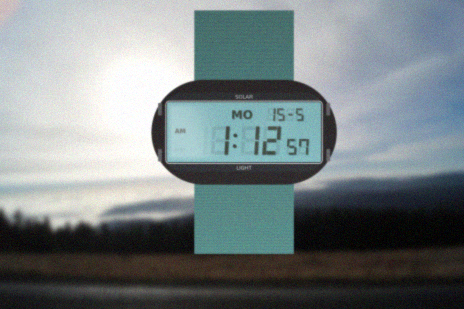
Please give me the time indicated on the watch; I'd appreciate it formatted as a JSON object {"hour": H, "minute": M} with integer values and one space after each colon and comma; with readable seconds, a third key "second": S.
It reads {"hour": 1, "minute": 12, "second": 57}
